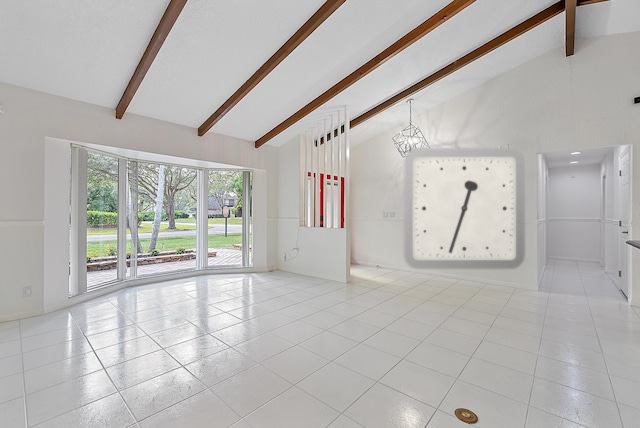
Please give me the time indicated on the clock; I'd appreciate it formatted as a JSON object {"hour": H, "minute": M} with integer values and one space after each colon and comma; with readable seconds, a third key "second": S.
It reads {"hour": 12, "minute": 33}
